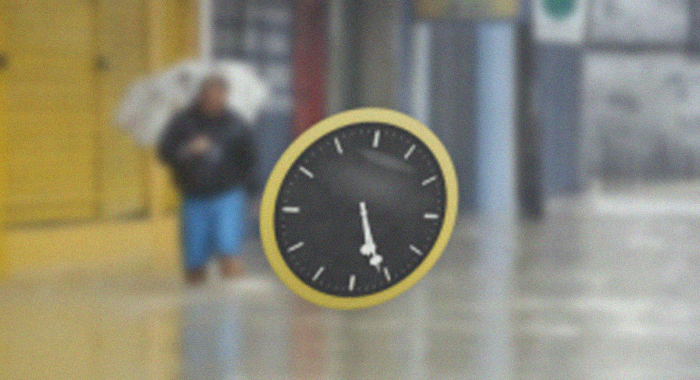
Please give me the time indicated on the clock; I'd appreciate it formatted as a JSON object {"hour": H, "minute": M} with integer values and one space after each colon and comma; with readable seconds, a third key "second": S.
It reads {"hour": 5, "minute": 26}
